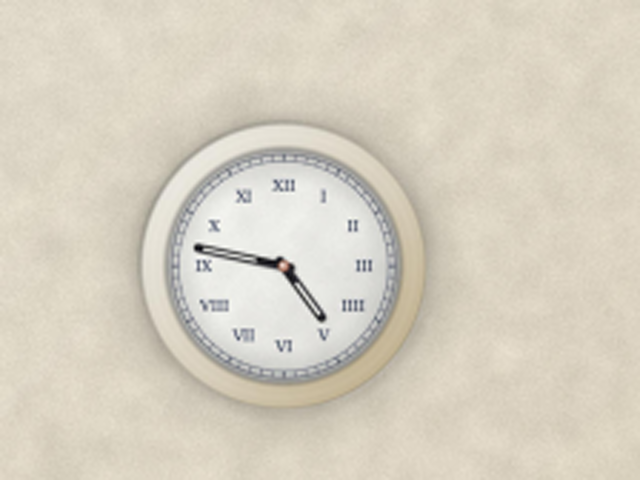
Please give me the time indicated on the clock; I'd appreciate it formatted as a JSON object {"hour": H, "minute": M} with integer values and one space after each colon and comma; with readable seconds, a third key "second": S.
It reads {"hour": 4, "minute": 47}
